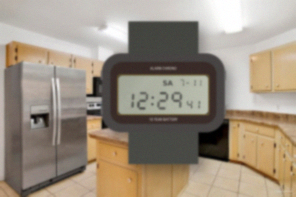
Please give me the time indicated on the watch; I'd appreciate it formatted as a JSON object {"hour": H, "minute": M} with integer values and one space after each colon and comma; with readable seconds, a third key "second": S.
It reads {"hour": 12, "minute": 29}
